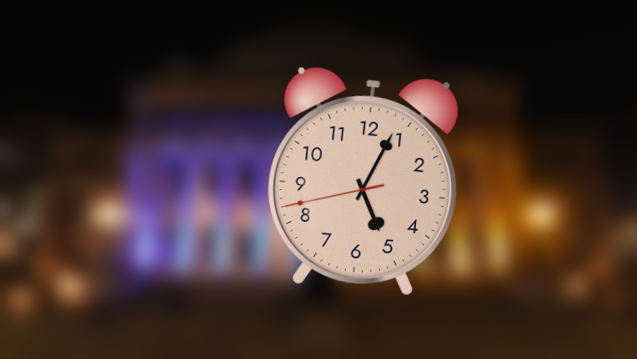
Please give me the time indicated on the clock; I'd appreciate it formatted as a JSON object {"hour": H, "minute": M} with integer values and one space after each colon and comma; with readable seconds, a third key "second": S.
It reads {"hour": 5, "minute": 3, "second": 42}
